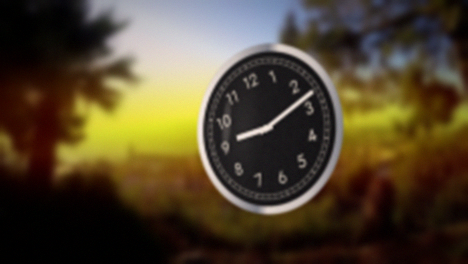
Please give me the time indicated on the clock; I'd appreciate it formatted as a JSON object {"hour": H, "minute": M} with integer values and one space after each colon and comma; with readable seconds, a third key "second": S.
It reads {"hour": 9, "minute": 13}
